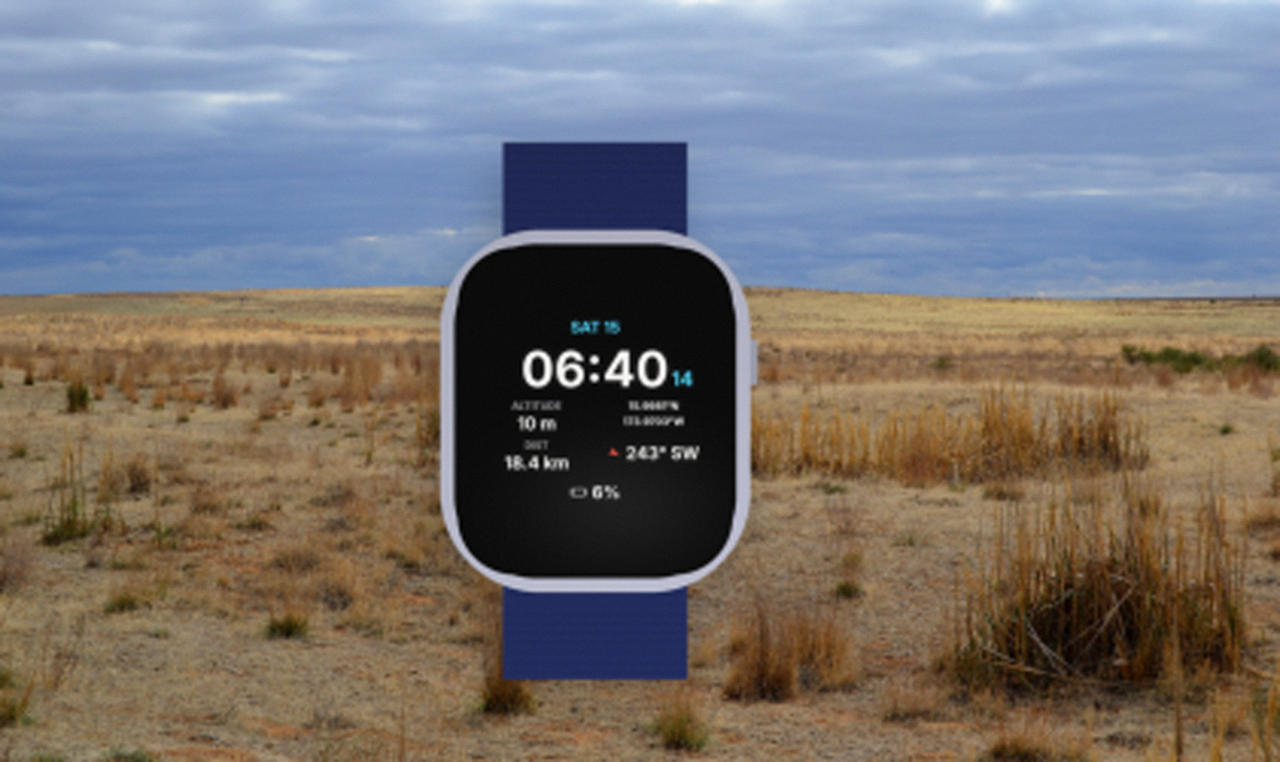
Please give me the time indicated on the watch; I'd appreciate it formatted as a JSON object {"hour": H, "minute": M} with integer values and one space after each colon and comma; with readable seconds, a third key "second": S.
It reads {"hour": 6, "minute": 40}
